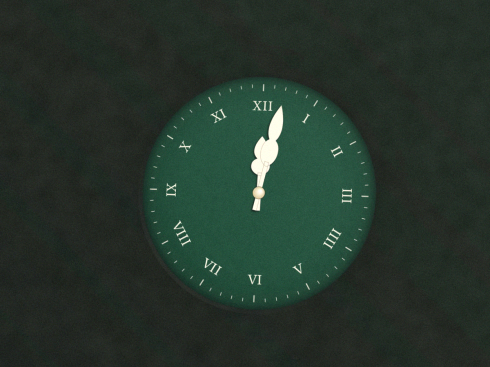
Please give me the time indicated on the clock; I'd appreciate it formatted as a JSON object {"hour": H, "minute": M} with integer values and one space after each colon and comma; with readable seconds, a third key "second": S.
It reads {"hour": 12, "minute": 2}
